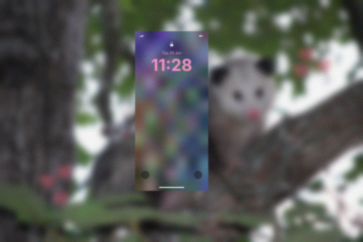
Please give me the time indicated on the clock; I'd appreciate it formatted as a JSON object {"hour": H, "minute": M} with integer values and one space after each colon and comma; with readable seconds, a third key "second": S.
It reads {"hour": 11, "minute": 28}
